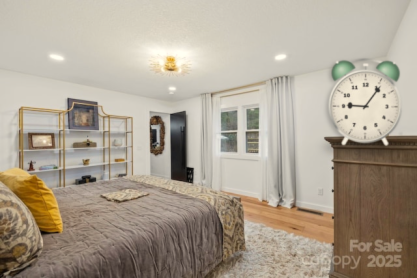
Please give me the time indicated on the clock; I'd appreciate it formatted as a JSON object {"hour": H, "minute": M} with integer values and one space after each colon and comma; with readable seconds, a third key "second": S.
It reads {"hour": 9, "minute": 6}
